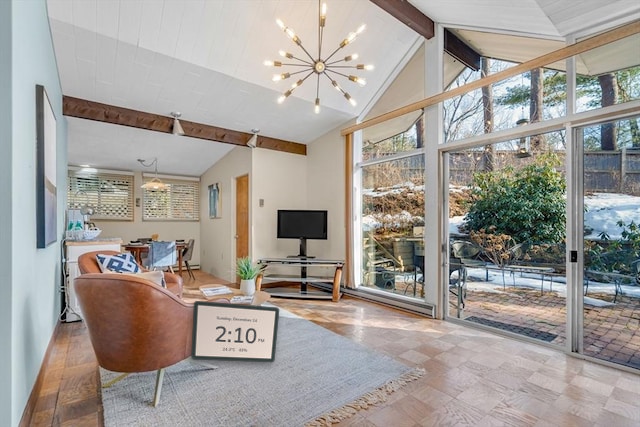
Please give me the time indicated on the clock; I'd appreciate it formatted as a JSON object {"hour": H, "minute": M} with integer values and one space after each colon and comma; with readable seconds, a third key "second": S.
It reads {"hour": 2, "minute": 10}
